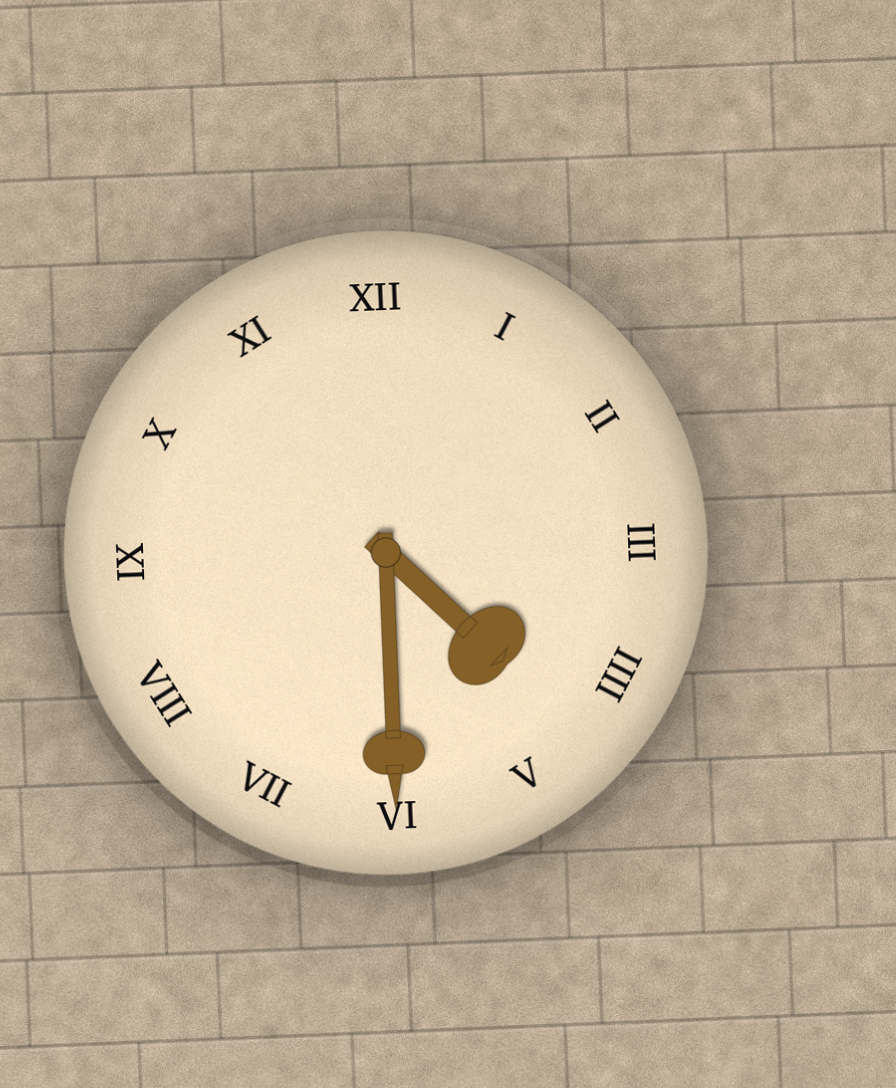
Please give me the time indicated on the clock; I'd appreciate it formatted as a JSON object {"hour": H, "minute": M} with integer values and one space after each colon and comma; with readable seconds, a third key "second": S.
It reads {"hour": 4, "minute": 30}
